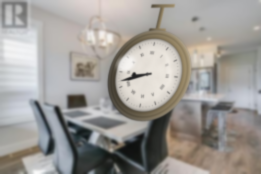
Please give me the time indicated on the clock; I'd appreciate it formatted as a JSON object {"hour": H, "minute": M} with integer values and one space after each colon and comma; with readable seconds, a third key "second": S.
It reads {"hour": 8, "minute": 42}
